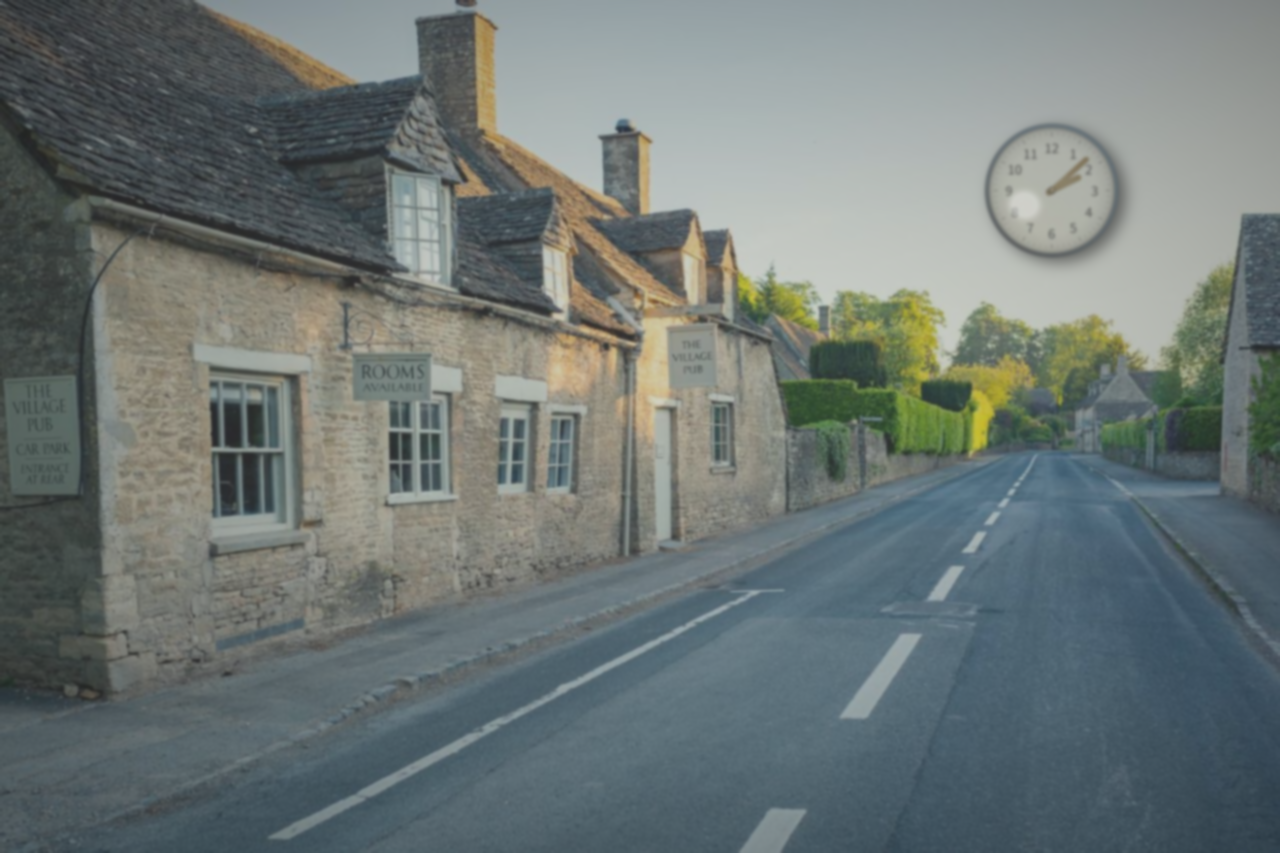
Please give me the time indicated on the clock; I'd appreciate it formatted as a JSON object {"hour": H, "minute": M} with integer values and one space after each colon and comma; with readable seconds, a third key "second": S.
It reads {"hour": 2, "minute": 8}
